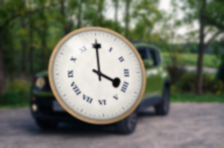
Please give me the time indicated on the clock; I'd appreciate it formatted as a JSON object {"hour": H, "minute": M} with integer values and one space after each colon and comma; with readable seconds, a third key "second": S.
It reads {"hour": 4, "minute": 0}
